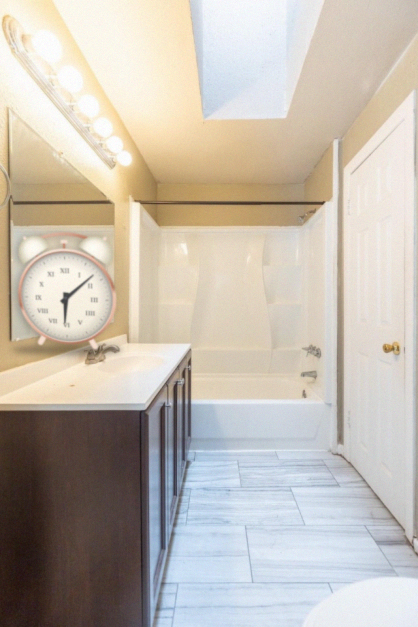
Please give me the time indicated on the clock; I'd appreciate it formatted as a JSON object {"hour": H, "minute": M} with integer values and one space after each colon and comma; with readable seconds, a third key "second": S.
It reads {"hour": 6, "minute": 8}
